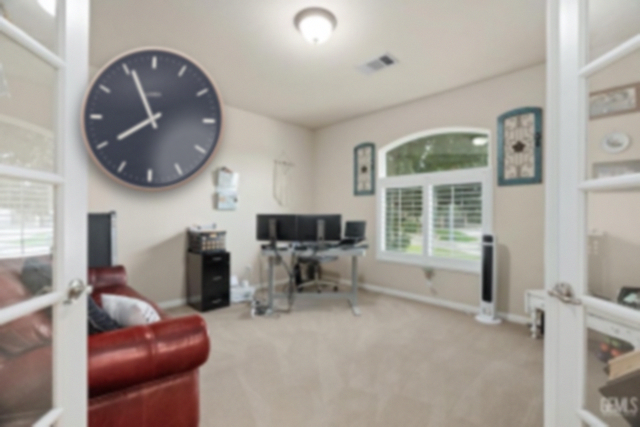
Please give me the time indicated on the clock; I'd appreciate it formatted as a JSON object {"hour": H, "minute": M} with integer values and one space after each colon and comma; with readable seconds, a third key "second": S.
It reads {"hour": 7, "minute": 56}
